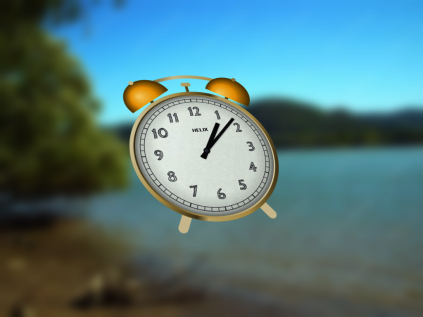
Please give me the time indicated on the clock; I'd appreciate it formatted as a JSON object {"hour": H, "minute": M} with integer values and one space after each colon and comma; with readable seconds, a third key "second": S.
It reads {"hour": 1, "minute": 8}
